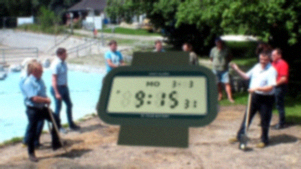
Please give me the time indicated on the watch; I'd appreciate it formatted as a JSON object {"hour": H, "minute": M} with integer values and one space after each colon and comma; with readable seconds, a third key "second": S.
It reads {"hour": 9, "minute": 15}
